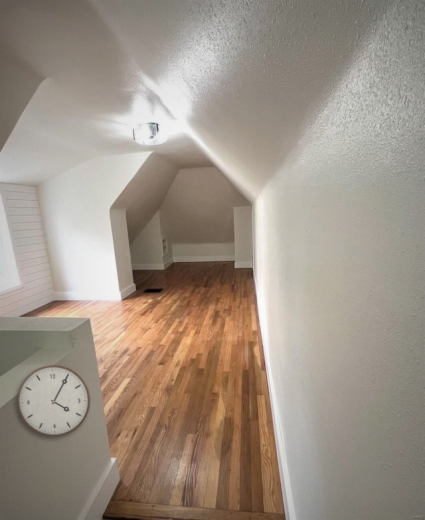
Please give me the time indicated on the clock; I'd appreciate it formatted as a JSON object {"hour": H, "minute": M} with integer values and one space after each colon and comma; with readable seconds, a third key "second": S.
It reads {"hour": 4, "minute": 5}
